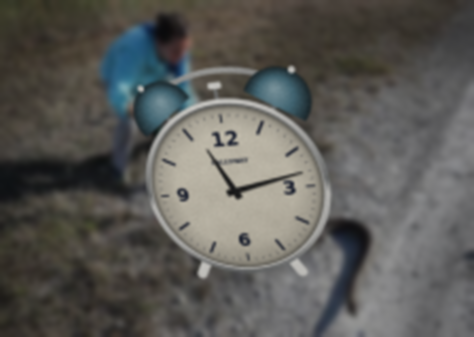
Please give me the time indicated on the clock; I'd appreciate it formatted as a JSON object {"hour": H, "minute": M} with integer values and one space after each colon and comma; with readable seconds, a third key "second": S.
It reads {"hour": 11, "minute": 13}
